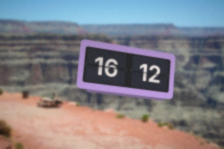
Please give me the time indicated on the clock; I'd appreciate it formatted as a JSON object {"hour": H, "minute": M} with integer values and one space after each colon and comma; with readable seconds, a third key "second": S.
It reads {"hour": 16, "minute": 12}
